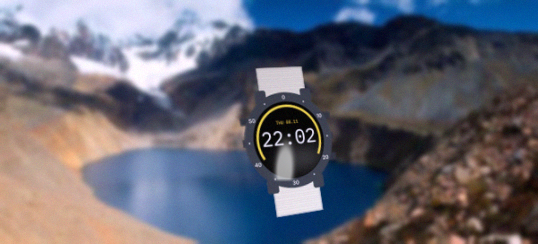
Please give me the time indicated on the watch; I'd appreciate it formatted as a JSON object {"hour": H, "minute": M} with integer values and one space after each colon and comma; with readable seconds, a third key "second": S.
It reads {"hour": 22, "minute": 2}
